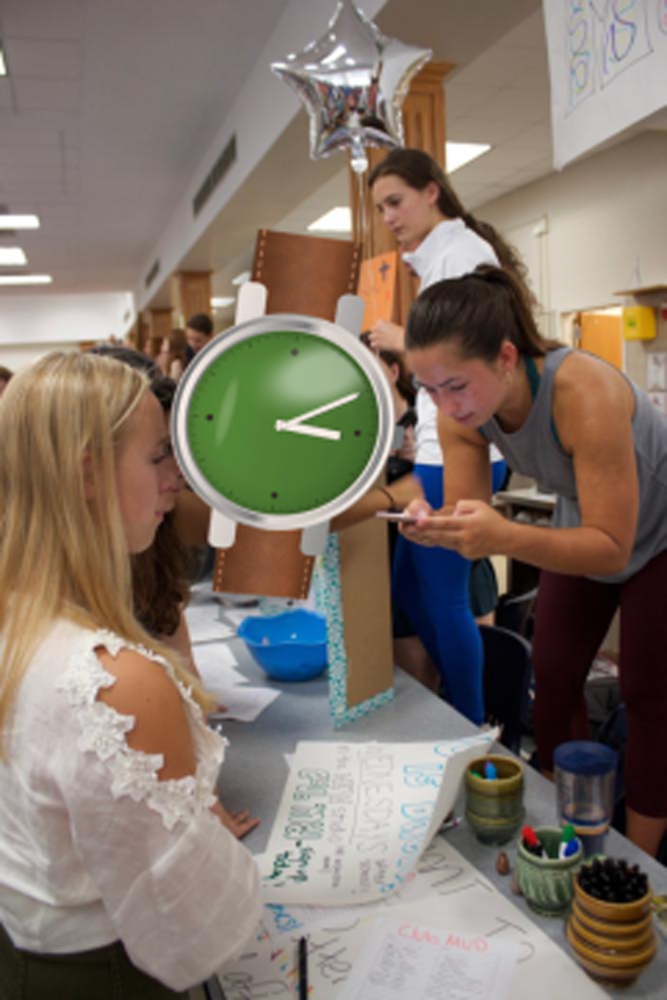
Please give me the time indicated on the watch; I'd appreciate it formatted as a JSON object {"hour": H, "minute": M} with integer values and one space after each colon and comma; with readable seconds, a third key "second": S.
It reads {"hour": 3, "minute": 10}
